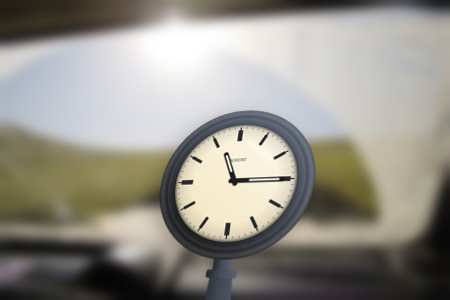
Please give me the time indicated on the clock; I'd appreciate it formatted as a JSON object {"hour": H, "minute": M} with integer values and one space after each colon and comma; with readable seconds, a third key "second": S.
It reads {"hour": 11, "minute": 15}
